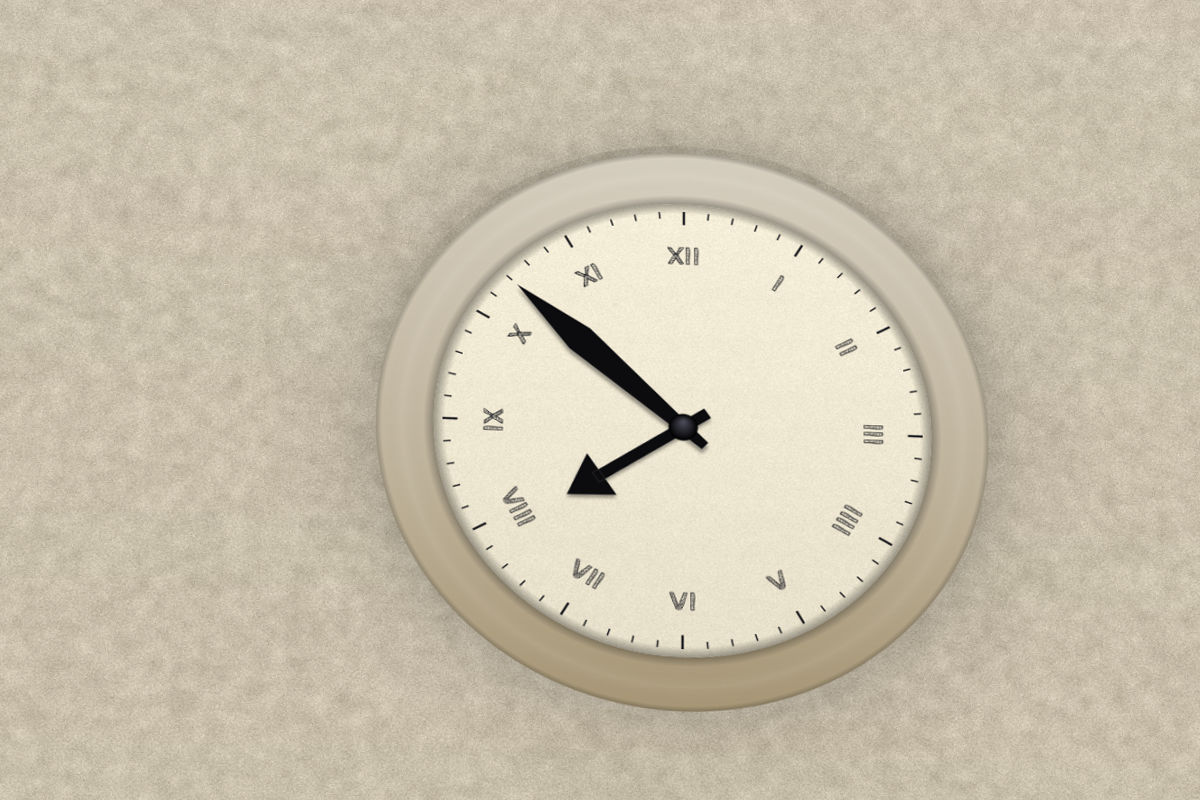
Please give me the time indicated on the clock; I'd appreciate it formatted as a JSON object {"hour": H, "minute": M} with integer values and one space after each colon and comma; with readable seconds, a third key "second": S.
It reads {"hour": 7, "minute": 52}
